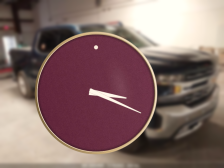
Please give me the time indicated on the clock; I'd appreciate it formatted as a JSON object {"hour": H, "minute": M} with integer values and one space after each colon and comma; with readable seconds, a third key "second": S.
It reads {"hour": 3, "minute": 19}
